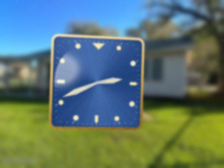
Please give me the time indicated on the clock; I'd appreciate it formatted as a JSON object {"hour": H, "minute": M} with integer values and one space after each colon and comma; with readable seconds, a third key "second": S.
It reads {"hour": 2, "minute": 41}
